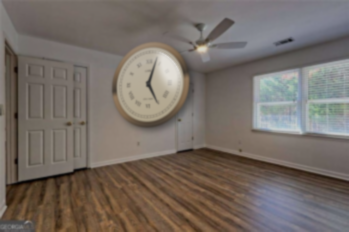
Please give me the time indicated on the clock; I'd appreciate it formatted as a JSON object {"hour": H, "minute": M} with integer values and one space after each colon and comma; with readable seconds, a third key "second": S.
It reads {"hour": 5, "minute": 3}
